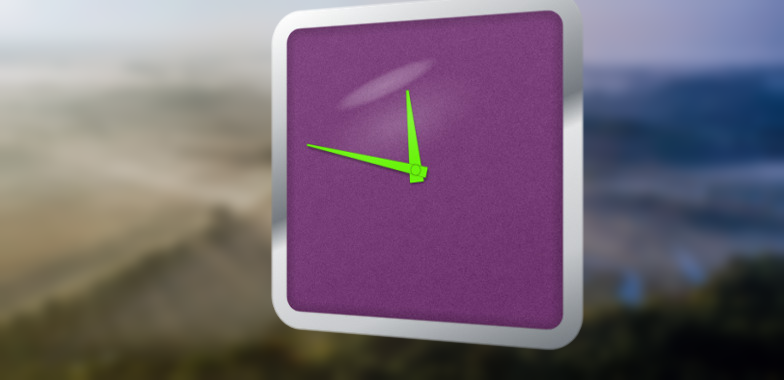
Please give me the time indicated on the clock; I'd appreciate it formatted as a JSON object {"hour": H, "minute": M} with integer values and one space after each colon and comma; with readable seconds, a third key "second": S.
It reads {"hour": 11, "minute": 47}
